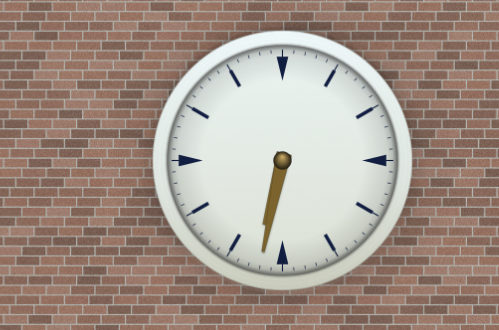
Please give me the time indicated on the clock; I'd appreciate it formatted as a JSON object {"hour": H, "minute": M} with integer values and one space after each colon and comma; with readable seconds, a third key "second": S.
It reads {"hour": 6, "minute": 32}
